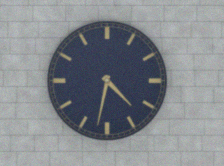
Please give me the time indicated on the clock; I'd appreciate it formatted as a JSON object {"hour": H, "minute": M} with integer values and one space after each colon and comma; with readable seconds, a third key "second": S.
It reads {"hour": 4, "minute": 32}
